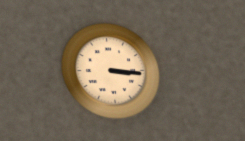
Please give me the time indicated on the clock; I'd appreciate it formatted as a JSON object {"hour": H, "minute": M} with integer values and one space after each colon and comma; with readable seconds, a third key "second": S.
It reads {"hour": 3, "minute": 16}
